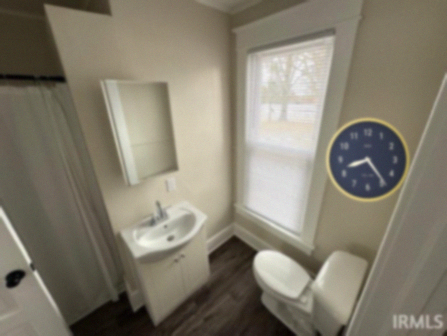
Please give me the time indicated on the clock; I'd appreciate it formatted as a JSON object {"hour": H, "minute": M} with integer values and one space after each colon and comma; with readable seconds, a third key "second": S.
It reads {"hour": 8, "minute": 24}
